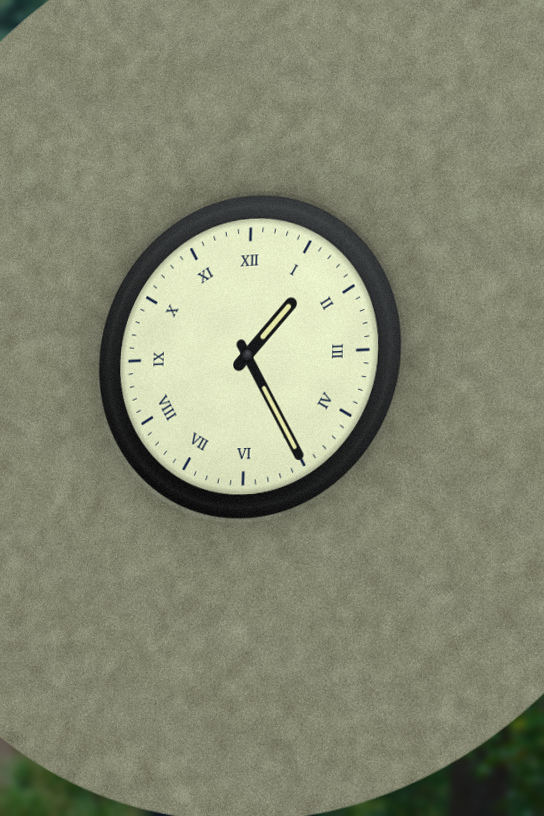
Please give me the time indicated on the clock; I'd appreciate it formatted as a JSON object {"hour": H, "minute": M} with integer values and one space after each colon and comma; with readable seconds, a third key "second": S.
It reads {"hour": 1, "minute": 25}
